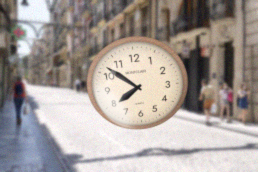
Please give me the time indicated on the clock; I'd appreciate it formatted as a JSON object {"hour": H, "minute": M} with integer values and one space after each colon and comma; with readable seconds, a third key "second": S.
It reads {"hour": 7, "minute": 52}
